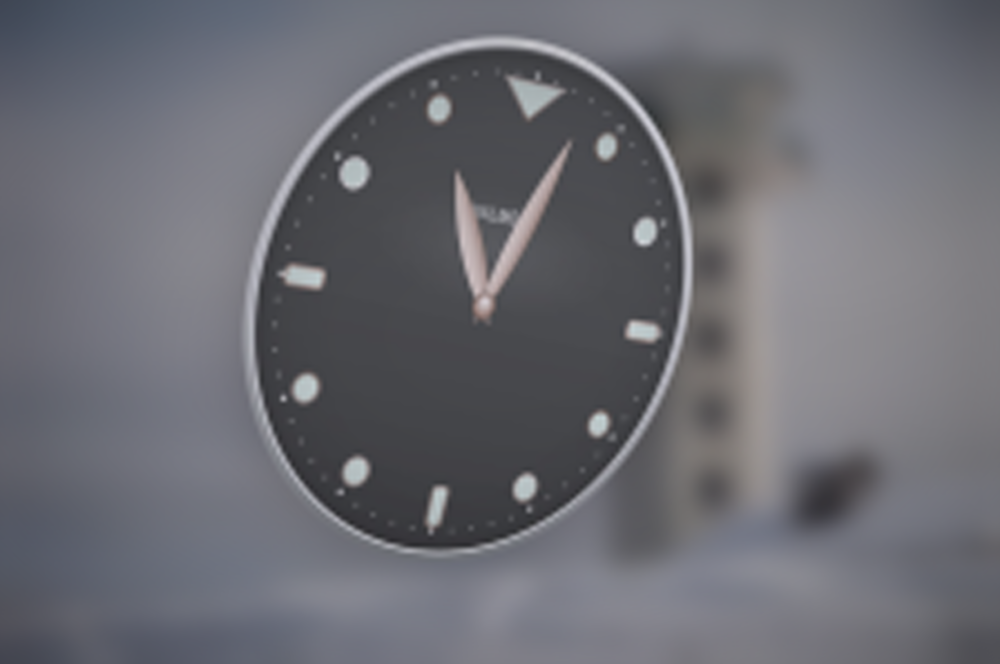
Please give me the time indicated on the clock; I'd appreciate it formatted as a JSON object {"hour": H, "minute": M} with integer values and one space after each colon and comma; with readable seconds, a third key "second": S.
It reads {"hour": 11, "minute": 3}
